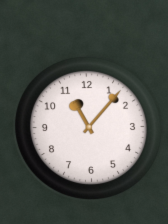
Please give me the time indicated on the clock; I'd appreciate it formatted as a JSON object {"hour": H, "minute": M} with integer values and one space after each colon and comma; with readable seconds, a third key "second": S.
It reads {"hour": 11, "minute": 7}
